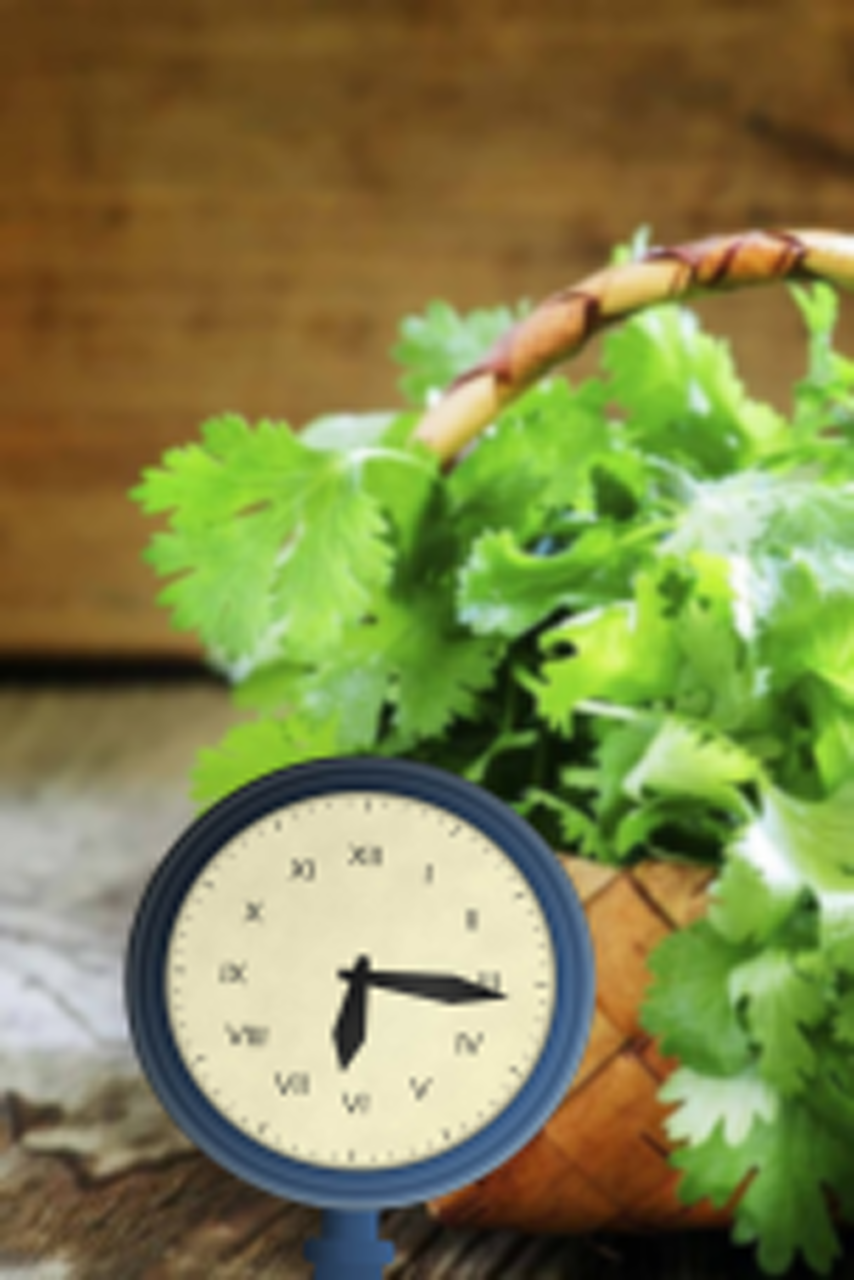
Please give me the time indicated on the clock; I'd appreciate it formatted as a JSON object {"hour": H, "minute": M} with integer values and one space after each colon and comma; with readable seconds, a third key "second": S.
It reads {"hour": 6, "minute": 16}
